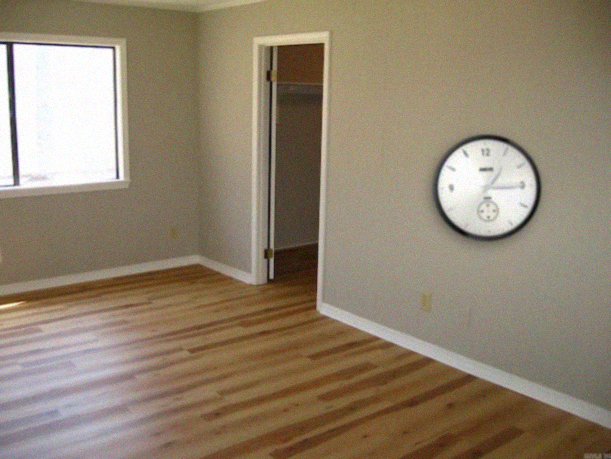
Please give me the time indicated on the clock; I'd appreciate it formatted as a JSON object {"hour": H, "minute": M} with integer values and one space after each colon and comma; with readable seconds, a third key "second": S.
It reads {"hour": 1, "minute": 15}
